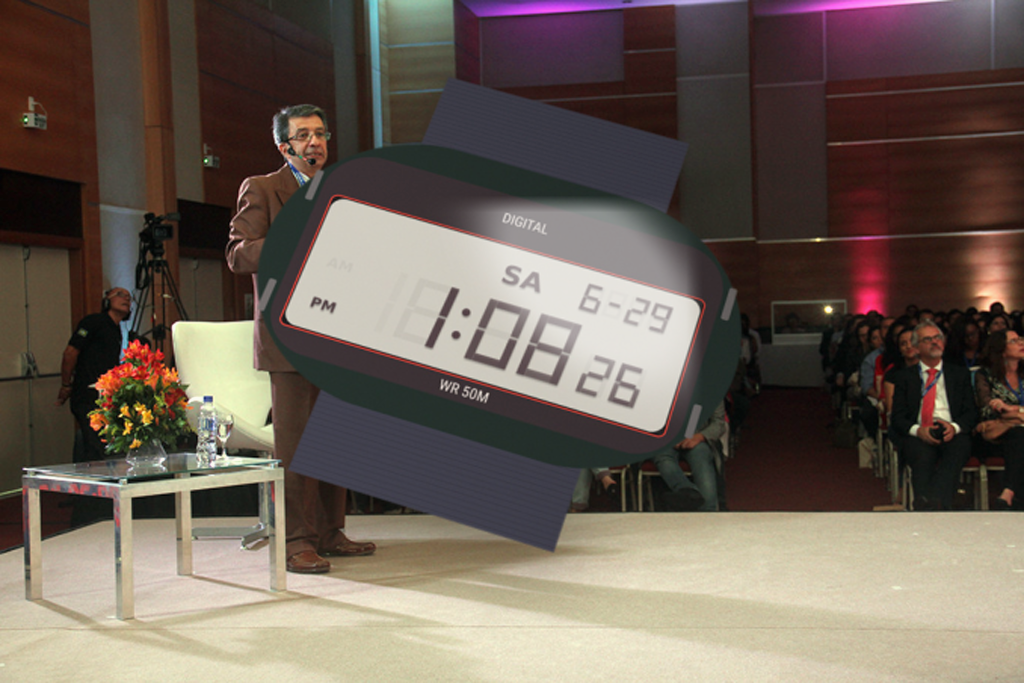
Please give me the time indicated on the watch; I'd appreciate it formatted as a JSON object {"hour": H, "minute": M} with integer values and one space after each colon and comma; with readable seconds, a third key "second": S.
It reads {"hour": 1, "minute": 8, "second": 26}
